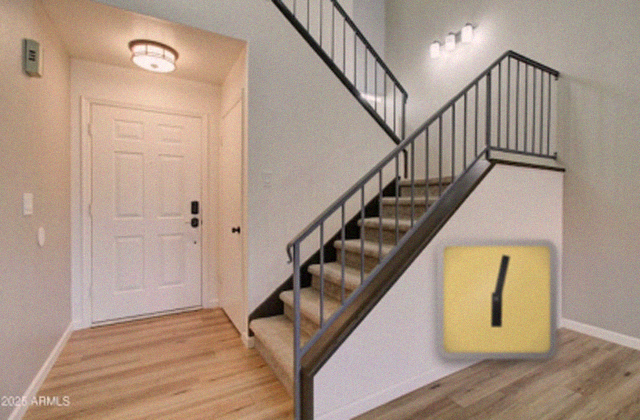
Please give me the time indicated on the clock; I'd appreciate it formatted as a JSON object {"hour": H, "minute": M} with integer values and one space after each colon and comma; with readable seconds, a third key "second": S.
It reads {"hour": 6, "minute": 2}
